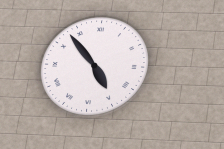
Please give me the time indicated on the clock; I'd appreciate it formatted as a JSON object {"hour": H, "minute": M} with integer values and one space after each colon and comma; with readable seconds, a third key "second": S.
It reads {"hour": 4, "minute": 53}
